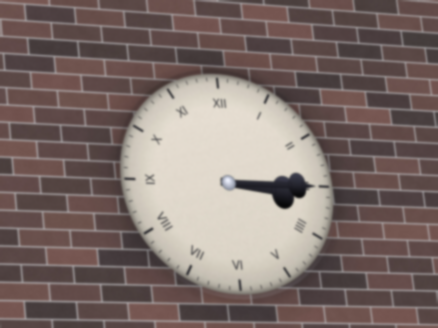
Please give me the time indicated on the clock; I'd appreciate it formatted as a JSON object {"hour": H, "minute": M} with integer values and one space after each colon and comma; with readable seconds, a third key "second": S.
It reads {"hour": 3, "minute": 15}
